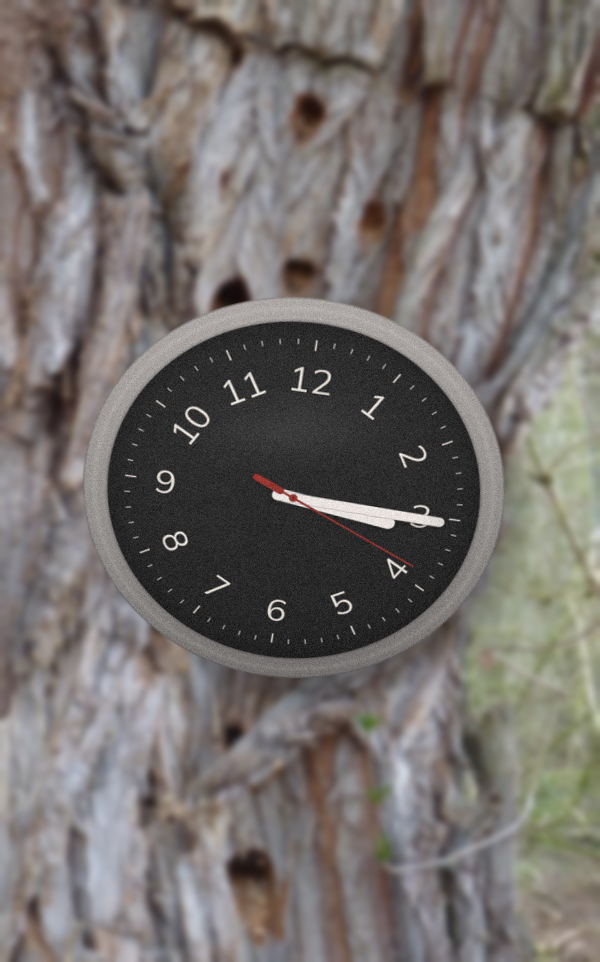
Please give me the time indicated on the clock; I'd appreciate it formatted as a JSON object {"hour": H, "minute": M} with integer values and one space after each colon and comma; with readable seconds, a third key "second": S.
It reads {"hour": 3, "minute": 15, "second": 19}
